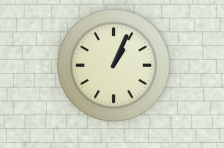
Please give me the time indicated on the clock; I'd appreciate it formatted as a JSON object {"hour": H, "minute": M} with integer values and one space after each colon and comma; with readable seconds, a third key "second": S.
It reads {"hour": 1, "minute": 4}
